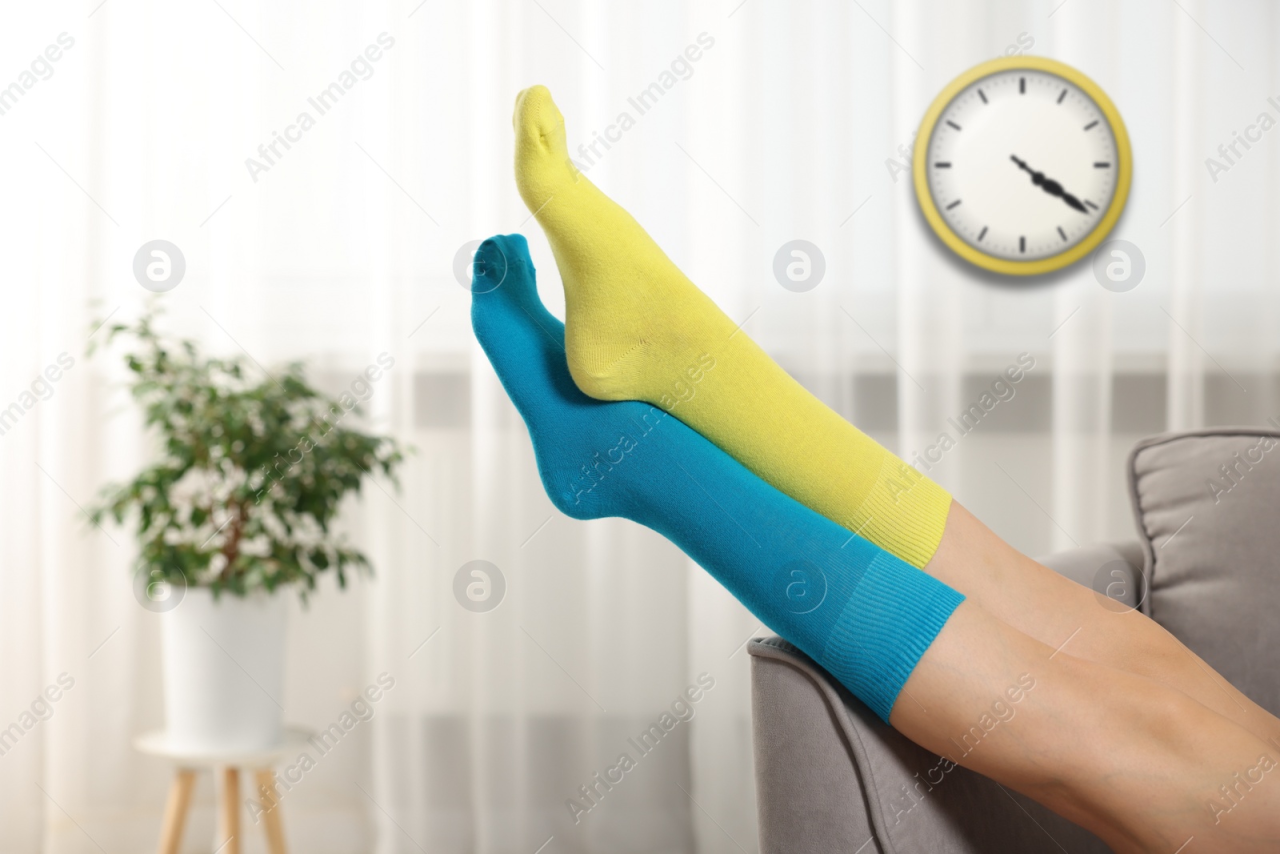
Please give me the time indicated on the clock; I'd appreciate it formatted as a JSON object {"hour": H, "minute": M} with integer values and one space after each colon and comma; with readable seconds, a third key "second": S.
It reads {"hour": 4, "minute": 21}
